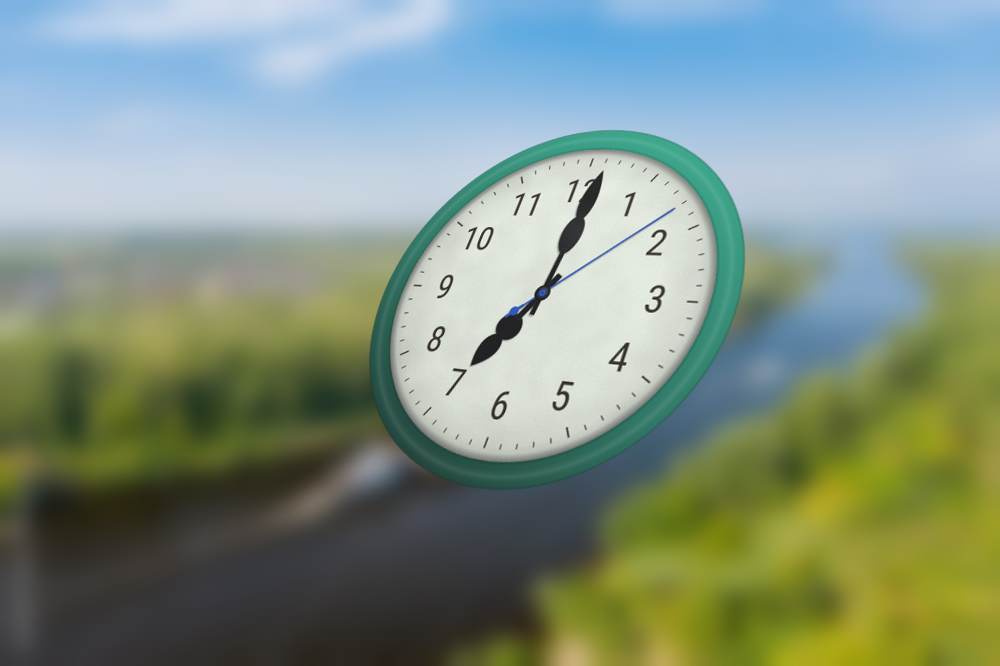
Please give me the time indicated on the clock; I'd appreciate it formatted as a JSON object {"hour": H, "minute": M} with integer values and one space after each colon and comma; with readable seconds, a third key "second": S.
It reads {"hour": 7, "minute": 1, "second": 8}
